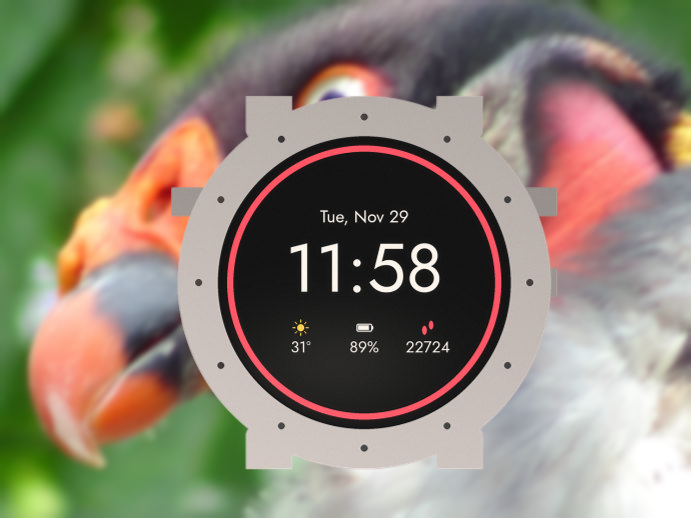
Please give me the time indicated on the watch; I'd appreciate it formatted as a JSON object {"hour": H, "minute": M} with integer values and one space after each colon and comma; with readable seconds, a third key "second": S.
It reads {"hour": 11, "minute": 58}
